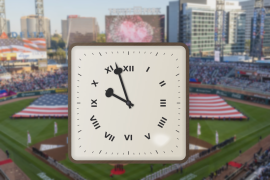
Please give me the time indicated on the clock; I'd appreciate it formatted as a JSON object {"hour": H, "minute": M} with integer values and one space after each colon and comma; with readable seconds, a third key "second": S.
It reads {"hour": 9, "minute": 57}
